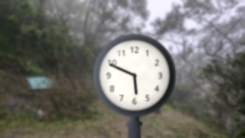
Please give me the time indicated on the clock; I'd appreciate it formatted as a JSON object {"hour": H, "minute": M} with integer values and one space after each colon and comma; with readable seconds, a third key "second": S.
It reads {"hour": 5, "minute": 49}
